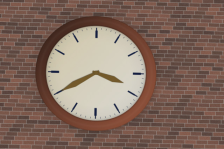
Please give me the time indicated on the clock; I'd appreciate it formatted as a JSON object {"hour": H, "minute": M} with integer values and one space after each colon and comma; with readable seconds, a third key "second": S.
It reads {"hour": 3, "minute": 40}
